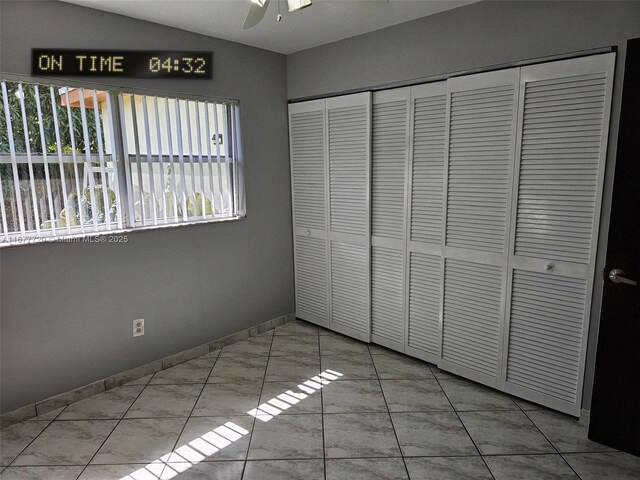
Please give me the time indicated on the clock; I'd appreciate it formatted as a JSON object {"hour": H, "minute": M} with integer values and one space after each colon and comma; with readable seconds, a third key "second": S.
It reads {"hour": 4, "minute": 32}
